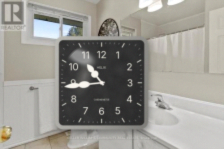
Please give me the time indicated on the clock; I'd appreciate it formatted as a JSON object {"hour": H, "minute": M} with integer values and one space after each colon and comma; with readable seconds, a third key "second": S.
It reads {"hour": 10, "minute": 44}
